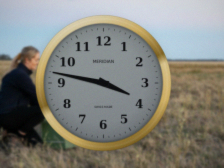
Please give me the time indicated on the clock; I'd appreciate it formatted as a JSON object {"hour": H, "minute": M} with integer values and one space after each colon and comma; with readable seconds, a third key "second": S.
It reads {"hour": 3, "minute": 47}
